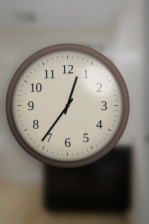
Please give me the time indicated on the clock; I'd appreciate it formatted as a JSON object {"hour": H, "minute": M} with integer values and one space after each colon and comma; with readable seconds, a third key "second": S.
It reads {"hour": 12, "minute": 36}
